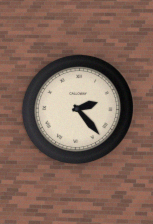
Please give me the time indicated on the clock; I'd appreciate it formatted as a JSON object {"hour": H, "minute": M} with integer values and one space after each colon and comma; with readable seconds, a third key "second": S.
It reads {"hour": 2, "minute": 23}
